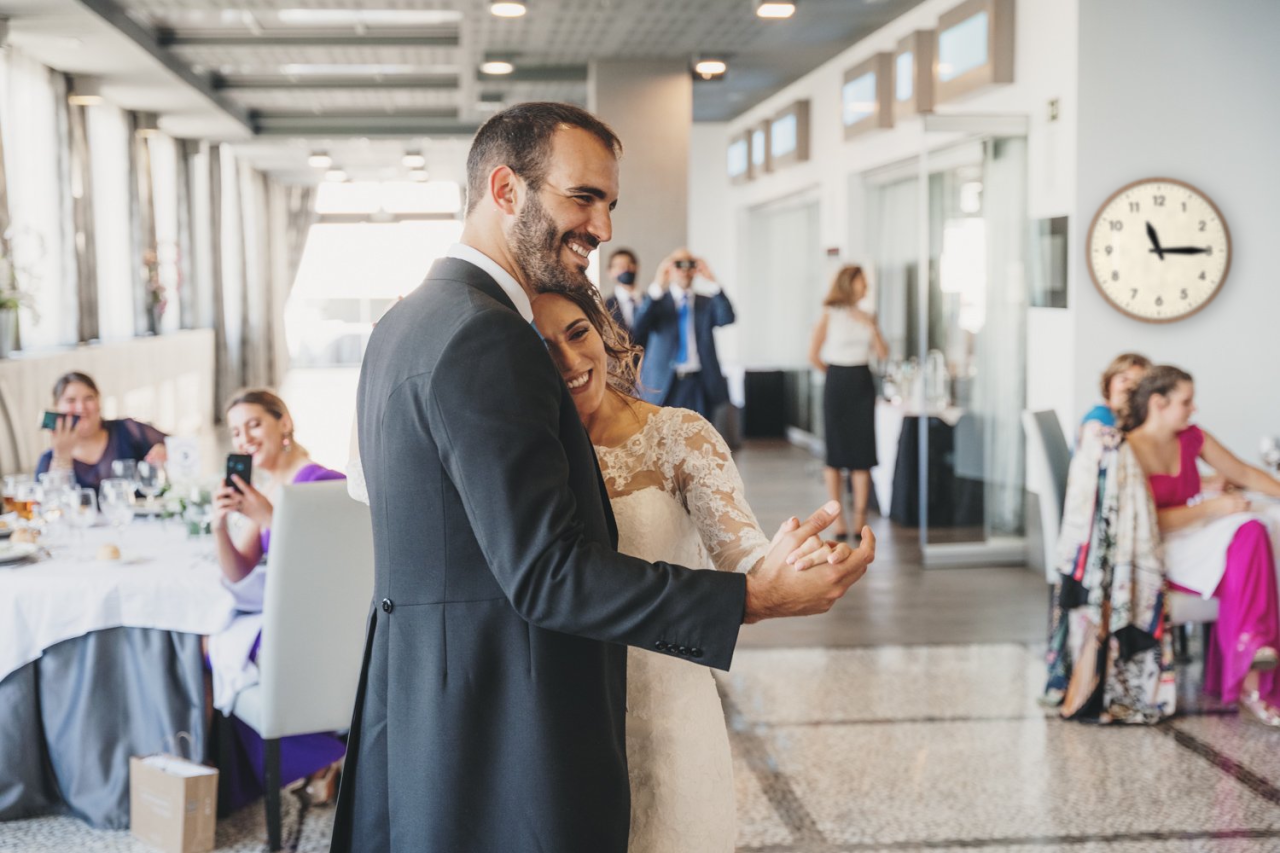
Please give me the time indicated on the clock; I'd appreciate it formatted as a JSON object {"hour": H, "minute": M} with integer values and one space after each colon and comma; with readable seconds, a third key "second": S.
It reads {"hour": 11, "minute": 15}
